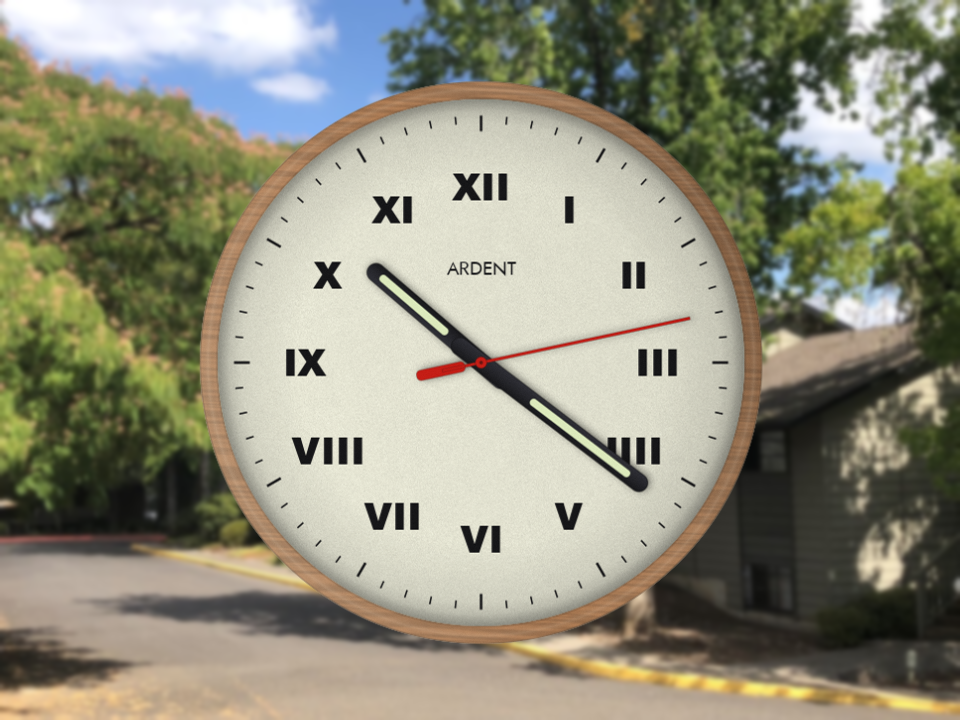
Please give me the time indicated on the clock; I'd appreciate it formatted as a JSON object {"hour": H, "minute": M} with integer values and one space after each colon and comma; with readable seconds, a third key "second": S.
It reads {"hour": 10, "minute": 21, "second": 13}
